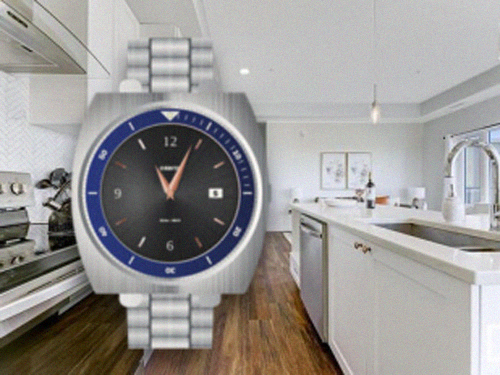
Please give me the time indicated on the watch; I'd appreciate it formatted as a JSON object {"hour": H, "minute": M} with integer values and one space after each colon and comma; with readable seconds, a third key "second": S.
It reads {"hour": 11, "minute": 4}
